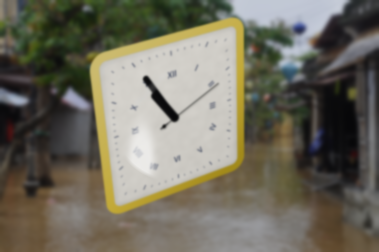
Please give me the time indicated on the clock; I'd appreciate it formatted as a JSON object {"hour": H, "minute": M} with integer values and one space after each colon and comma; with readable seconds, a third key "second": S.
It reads {"hour": 10, "minute": 55, "second": 11}
